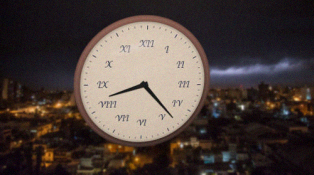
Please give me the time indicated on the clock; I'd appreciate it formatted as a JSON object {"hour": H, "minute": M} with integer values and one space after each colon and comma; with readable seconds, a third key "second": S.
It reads {"hour": 8, "minute": 23}
